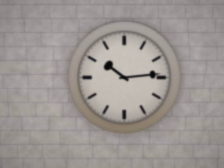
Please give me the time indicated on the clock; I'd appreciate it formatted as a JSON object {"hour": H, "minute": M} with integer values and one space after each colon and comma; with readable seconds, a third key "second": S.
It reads {"hour": 10, "minute": 14}
